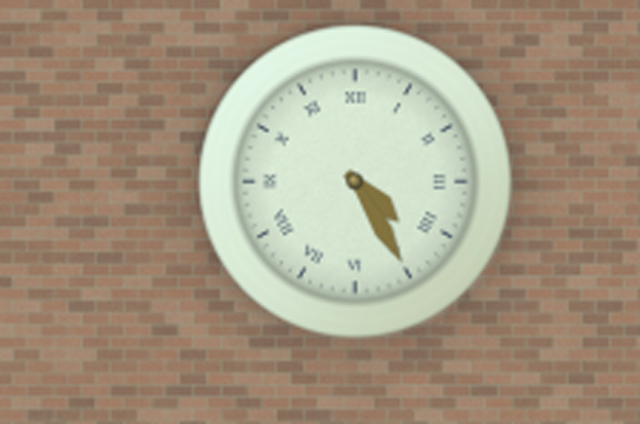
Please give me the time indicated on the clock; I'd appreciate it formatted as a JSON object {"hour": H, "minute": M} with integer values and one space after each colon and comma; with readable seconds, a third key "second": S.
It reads {"hour": 4, "minute": 25}
